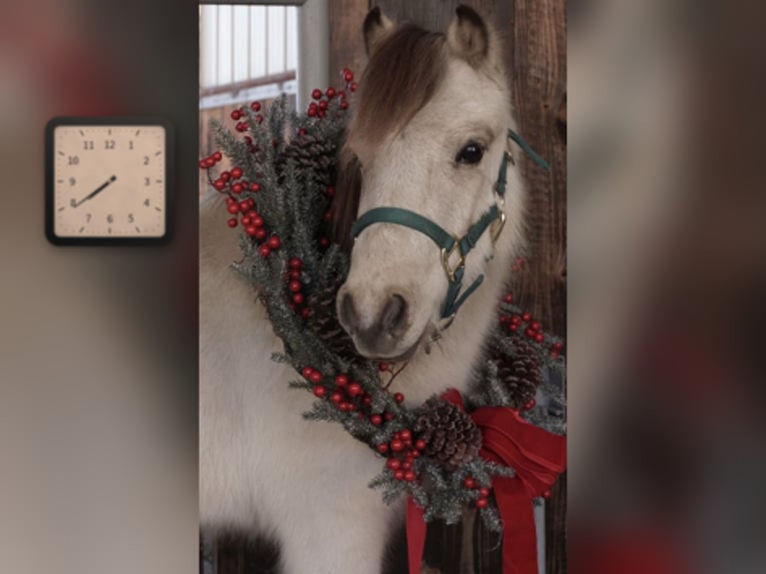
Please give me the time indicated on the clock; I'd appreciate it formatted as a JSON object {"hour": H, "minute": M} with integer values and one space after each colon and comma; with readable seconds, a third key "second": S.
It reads {"hour": 7, "minute": 39}
